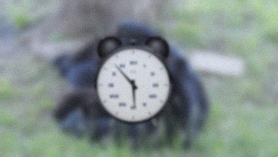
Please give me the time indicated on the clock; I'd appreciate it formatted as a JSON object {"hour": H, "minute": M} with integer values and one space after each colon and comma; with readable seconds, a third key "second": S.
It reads {"hour": 5, "minute": 53}
